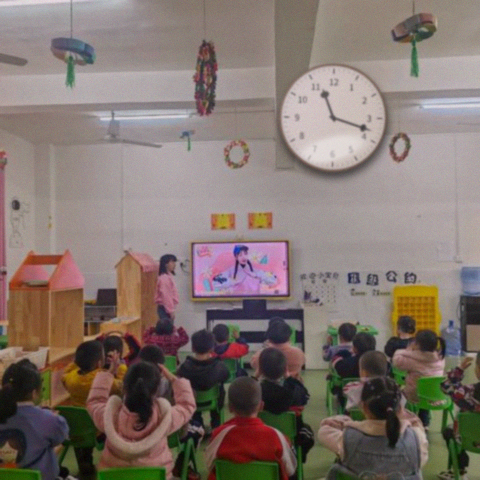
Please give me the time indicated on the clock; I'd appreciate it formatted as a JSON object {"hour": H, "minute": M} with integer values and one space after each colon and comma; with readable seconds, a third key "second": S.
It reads {"hour": 11, "minute": 18}
